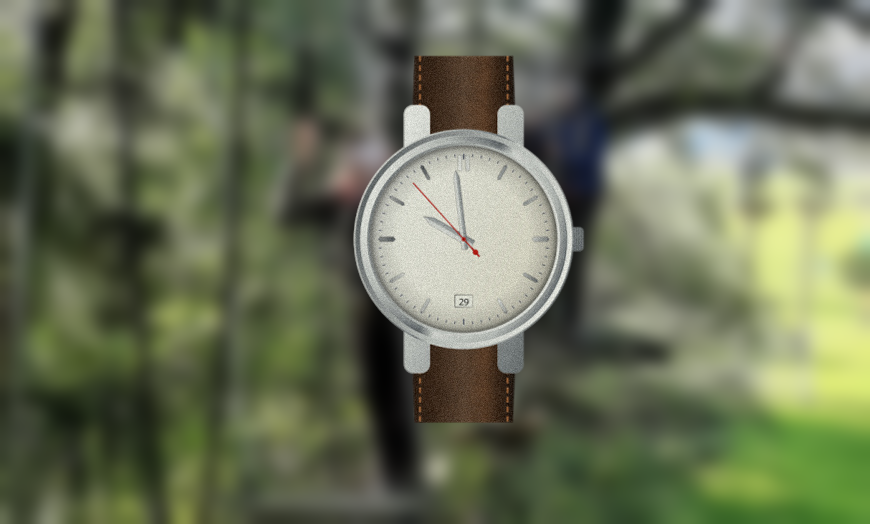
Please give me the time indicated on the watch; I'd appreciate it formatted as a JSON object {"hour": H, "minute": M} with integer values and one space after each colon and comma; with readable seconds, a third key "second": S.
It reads {"hour": 9, "minute": 58, "second": 53}
